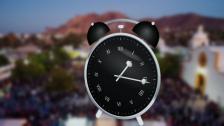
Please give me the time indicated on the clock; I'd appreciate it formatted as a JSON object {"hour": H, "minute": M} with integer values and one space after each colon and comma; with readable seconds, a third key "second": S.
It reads {"hour": 1, "minute": 16}
